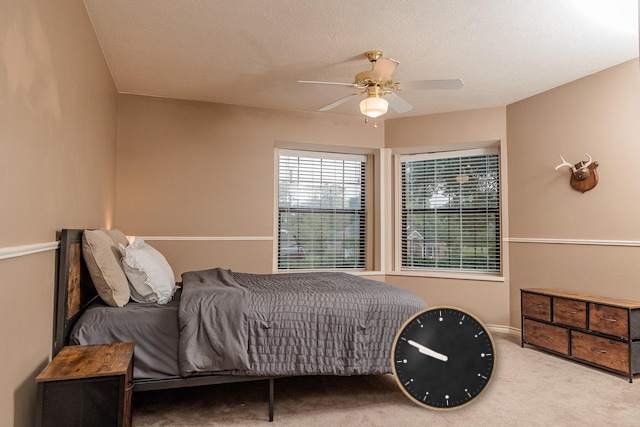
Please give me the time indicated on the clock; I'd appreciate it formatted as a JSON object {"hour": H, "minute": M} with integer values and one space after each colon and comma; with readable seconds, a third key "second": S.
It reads {"hour": 9, "minute": 50}
